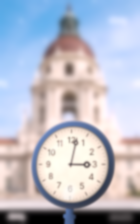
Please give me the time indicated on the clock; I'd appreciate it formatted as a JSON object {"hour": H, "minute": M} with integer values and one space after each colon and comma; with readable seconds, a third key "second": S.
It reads {"hour": 3, "minute": 2}
